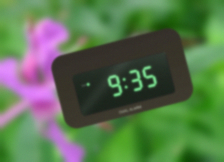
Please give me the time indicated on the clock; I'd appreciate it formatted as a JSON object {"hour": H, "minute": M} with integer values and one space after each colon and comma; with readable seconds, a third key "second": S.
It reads {"hour": 9, "minute": 35}
